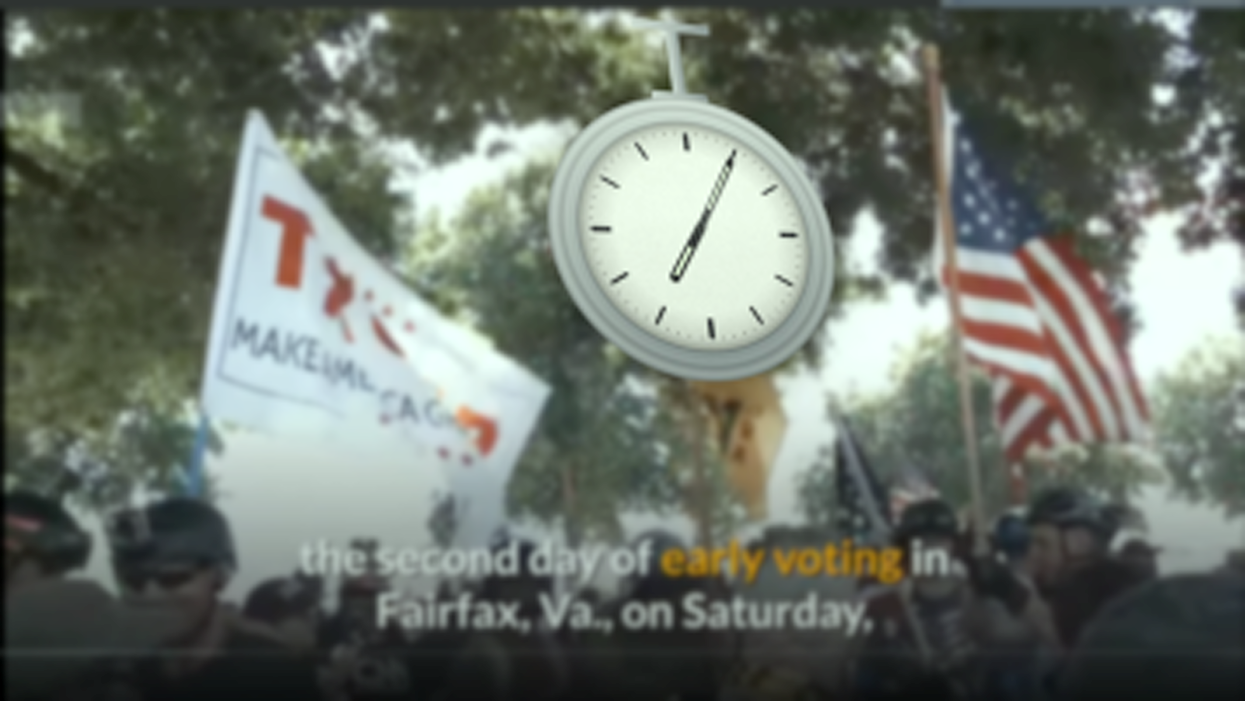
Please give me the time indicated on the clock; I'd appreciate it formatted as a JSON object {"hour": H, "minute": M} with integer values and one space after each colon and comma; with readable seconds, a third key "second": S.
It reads {"hour": 7, "minute": 5}
